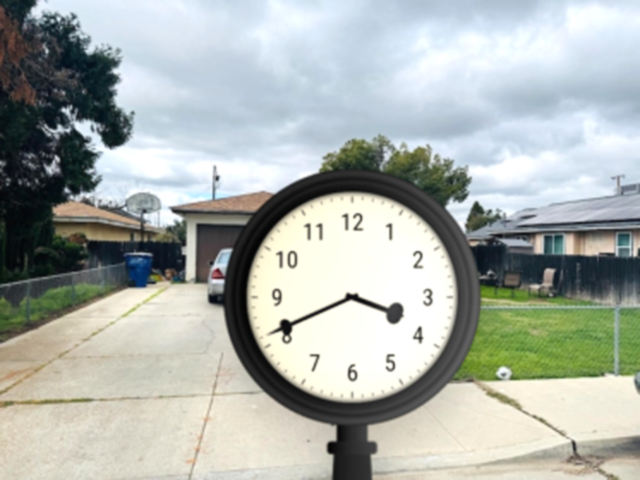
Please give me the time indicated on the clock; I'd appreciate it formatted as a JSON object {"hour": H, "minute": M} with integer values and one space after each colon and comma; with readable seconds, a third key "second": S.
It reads {"hour": 3, "minute": 41}
